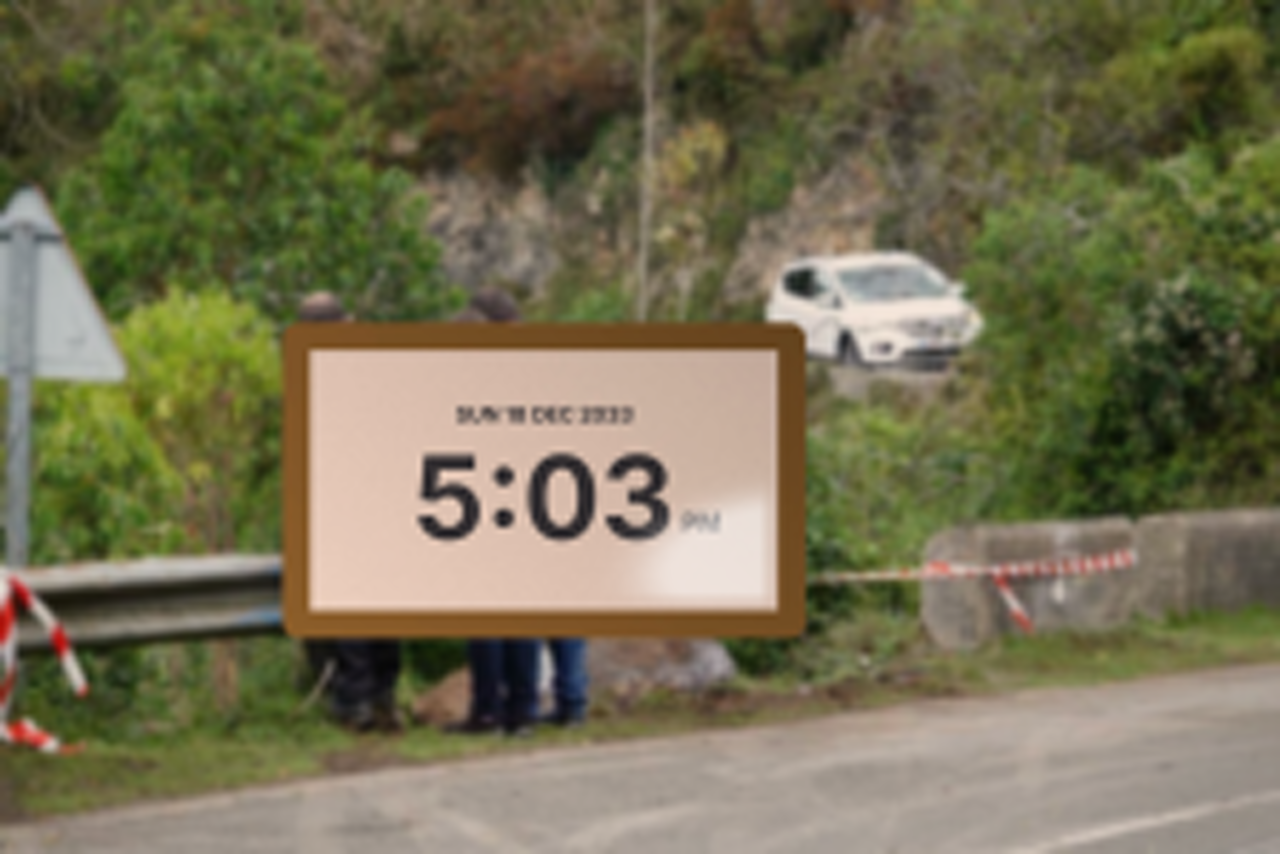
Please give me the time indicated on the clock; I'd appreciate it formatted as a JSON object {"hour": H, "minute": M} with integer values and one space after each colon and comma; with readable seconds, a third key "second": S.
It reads {"hour": 5, "minute": 3}
